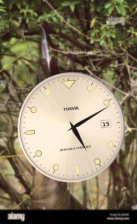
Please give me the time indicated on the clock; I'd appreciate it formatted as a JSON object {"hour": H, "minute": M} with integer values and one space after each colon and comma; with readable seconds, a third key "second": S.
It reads {"hour": 5, "minute": 11}
